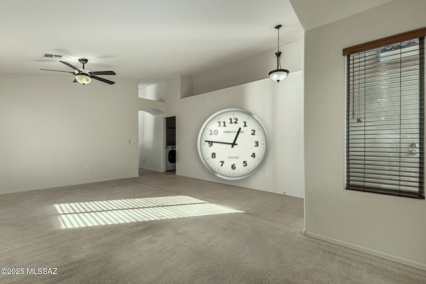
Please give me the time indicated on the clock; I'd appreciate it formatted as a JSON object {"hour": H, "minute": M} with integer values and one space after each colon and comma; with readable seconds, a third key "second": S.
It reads {"hour": 12, "minute": 46}
